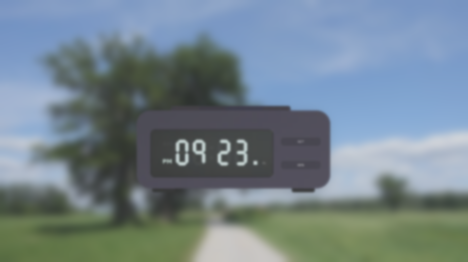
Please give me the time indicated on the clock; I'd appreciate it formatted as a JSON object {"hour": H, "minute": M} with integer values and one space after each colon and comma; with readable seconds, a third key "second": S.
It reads {"hour": 9, "minute": 23}
